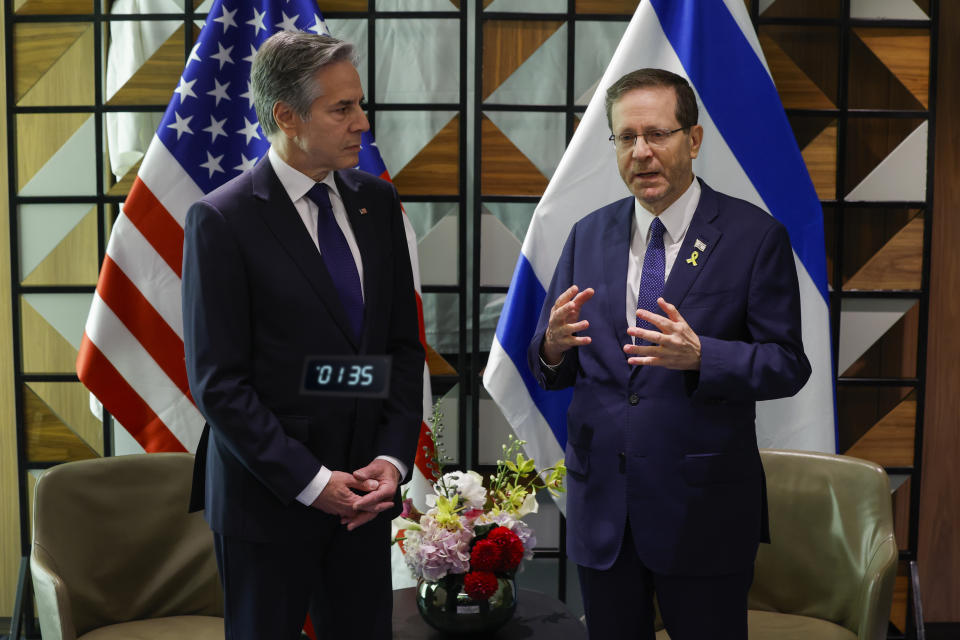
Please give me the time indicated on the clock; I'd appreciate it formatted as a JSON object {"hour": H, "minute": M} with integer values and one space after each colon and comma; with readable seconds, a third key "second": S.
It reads {"hour": 1, "minute": 35}
